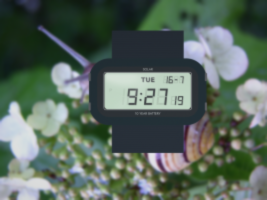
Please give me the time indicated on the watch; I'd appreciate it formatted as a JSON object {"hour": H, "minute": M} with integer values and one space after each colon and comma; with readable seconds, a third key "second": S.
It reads {"hour": 9, "minute": 27}
